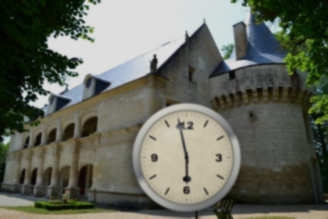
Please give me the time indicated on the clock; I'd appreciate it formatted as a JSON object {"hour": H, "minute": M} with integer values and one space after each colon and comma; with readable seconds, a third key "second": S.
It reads {"hour": 5, "minute": 58}
